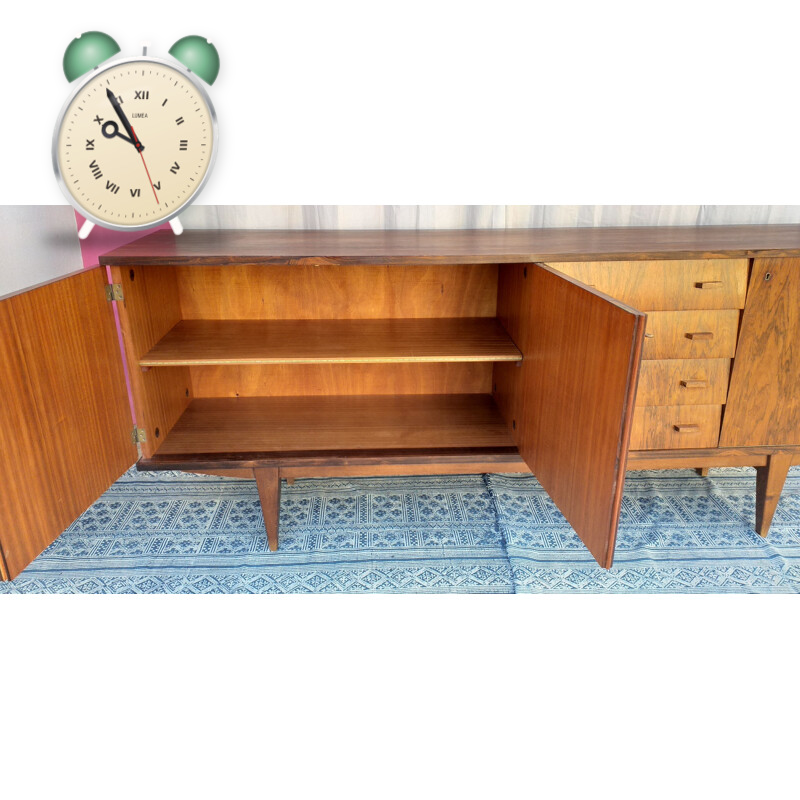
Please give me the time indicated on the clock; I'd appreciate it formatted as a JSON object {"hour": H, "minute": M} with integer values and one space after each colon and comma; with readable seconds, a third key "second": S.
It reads {"hour": 9, "minute": 54, "second": 26}
